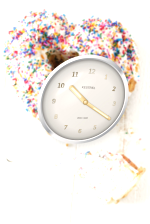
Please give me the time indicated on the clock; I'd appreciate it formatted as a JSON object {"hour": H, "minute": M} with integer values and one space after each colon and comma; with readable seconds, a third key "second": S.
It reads {"hour": 10, "minute": 20}
